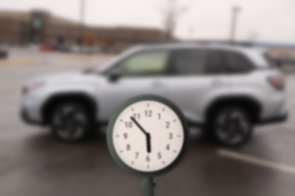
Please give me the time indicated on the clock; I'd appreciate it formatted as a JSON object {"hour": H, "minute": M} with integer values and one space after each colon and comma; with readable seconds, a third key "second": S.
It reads {"hour": 5, "minute": 53}
